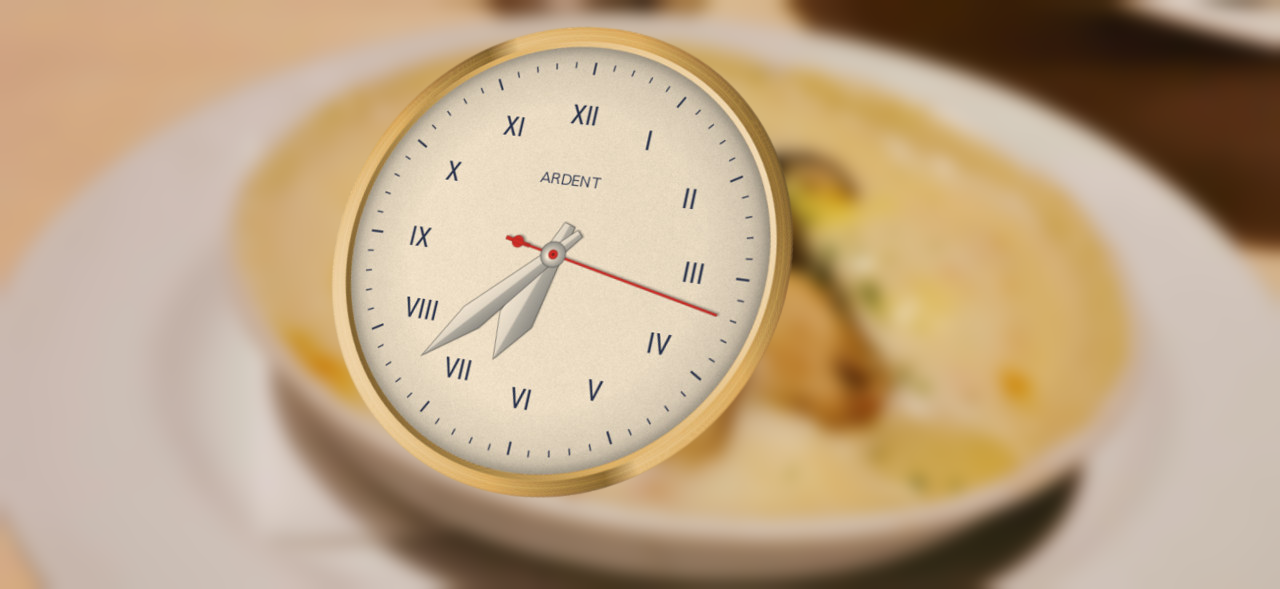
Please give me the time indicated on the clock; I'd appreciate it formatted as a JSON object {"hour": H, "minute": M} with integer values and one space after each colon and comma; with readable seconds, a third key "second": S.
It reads {"hour": 6, "minute": 37, "second": 17}
